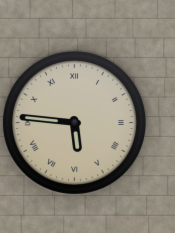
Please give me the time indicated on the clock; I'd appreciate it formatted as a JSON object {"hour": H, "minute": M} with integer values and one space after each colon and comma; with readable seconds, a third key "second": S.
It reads {"hour": 5, "minute": 46}
